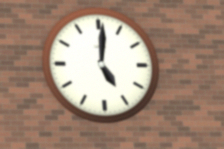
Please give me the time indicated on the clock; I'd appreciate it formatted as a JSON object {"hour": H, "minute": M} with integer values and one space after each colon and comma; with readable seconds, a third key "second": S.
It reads {"hour": 5, "minute": 1}
